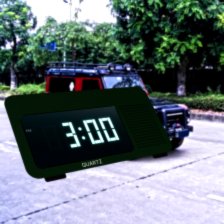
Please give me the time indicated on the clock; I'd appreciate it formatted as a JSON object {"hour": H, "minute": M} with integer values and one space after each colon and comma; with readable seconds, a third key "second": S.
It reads {"hour": 3, "minute": 0}
